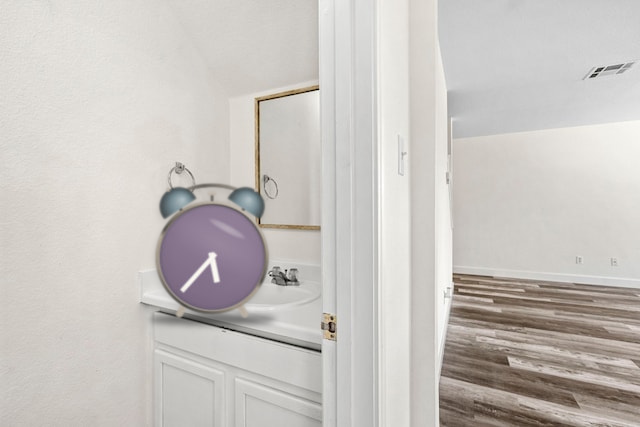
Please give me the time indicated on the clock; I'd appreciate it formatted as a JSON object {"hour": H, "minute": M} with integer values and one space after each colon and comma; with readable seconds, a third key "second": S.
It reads {"hour": 5, "minute": 37}
